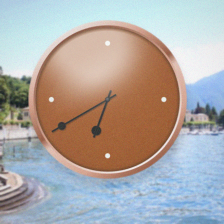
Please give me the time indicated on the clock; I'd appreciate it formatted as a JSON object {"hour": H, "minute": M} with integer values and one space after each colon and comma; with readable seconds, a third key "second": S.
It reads {"hour": 6, "minute": 40}
